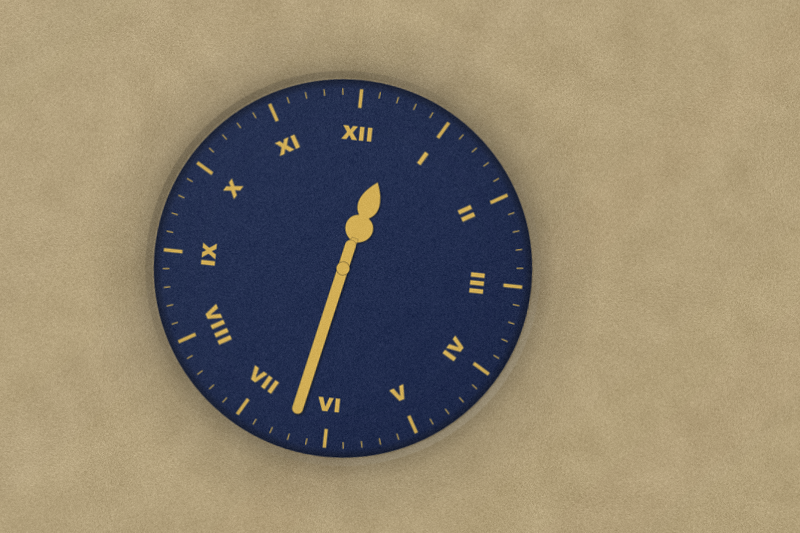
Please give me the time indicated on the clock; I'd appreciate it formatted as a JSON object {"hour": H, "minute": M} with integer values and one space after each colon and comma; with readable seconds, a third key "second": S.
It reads {"hour": 12, "minute": 32}
